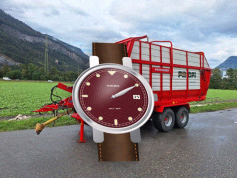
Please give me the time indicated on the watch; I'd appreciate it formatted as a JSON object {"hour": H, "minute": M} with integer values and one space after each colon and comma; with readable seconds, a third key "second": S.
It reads {"hour": 2, "minute": 10}
